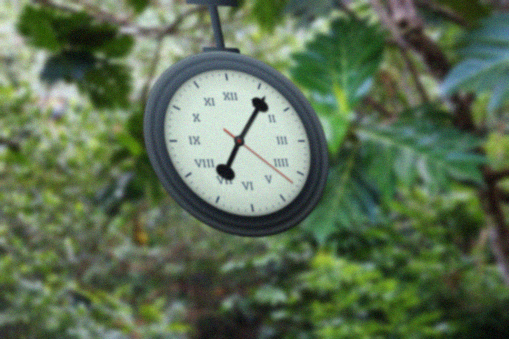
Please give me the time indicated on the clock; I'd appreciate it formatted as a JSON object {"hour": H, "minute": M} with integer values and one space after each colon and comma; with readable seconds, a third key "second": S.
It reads {"hour": 7, "minute": 6, "second": 22}
